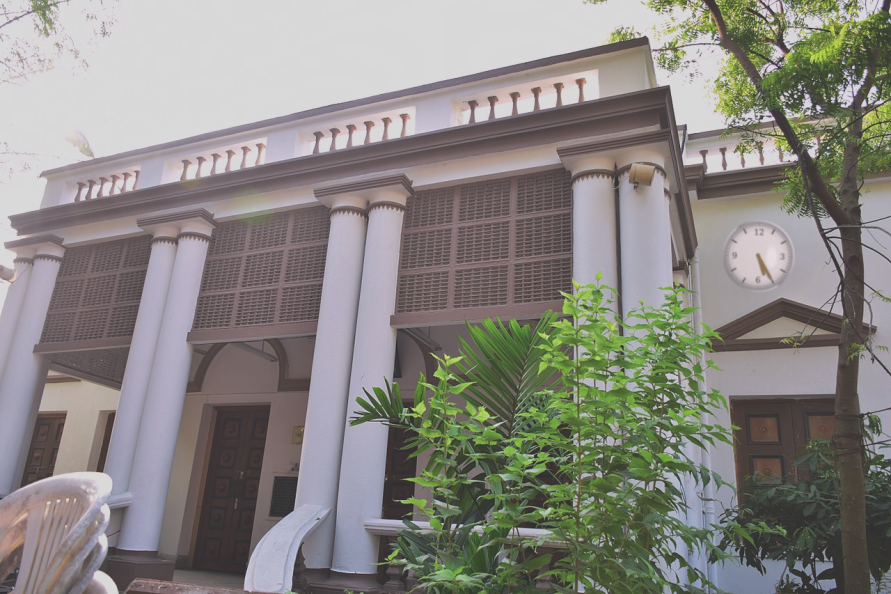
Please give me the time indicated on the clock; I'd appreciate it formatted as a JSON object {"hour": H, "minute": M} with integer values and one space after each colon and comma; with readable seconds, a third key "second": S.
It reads {"hour": 5, "minute": 25}
